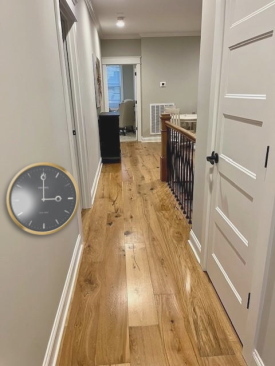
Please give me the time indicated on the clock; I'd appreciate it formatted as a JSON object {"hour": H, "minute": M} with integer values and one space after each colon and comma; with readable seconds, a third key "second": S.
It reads {"hour": 3, "minute": 0}
